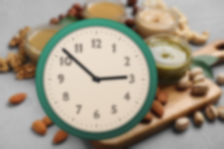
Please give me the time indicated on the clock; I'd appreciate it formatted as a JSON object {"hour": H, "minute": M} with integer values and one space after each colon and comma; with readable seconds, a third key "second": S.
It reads {"hour": 2, "minute": 52}
